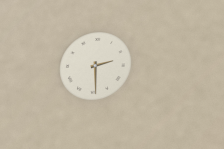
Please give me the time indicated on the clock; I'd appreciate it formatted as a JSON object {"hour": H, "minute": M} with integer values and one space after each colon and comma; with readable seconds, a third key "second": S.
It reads {"hour": 2, "minute": 29}
